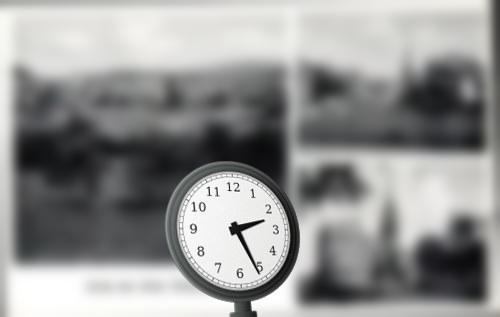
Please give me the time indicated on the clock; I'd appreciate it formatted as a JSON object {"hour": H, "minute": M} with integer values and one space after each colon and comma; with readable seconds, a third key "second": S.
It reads {"hour": 2, "minute": 26}
